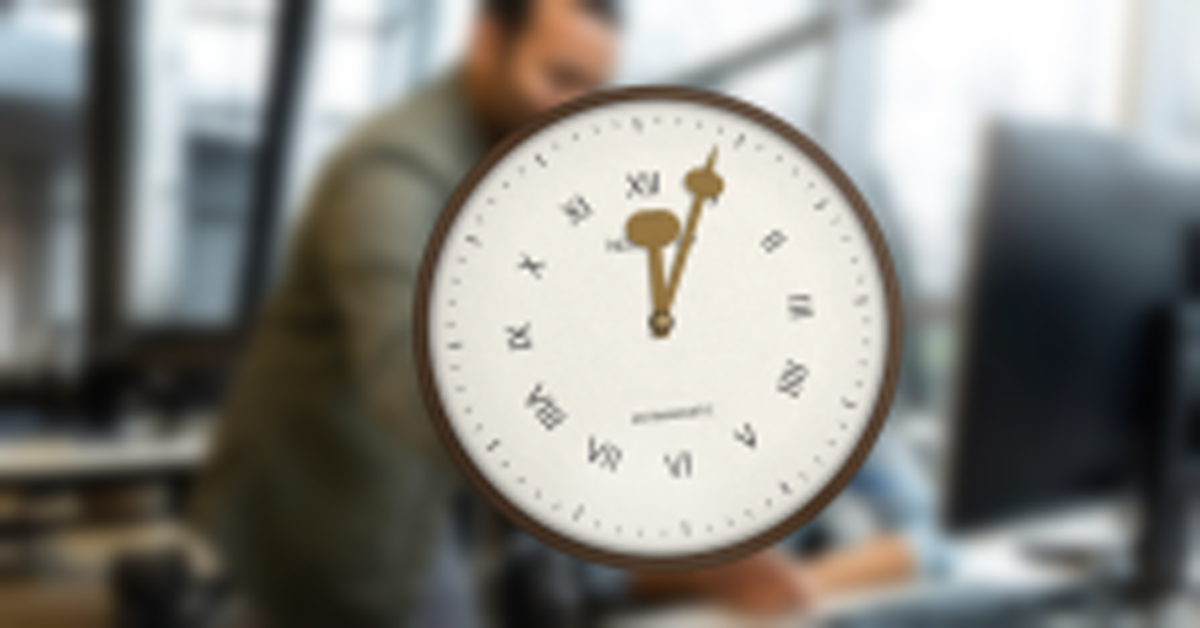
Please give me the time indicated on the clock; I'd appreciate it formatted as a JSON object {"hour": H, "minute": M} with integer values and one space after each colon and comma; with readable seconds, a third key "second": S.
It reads {"hour": 12, "minute": 4}
